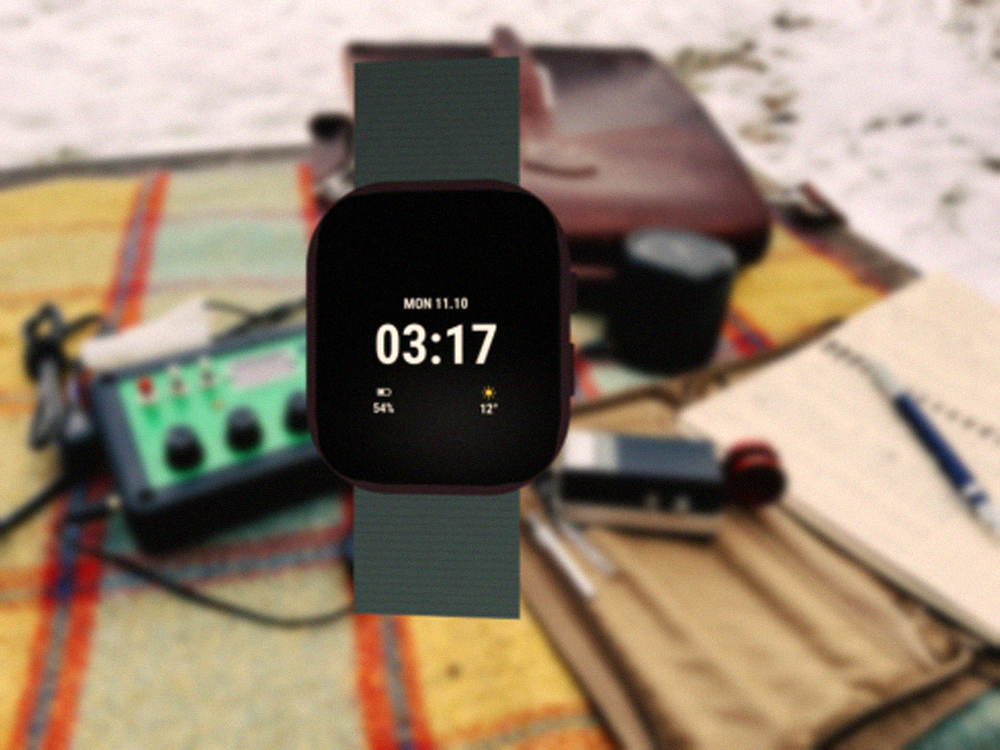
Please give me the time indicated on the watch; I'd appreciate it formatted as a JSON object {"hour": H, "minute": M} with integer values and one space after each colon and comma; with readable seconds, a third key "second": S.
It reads {"hour": 3, "minute": 17}
